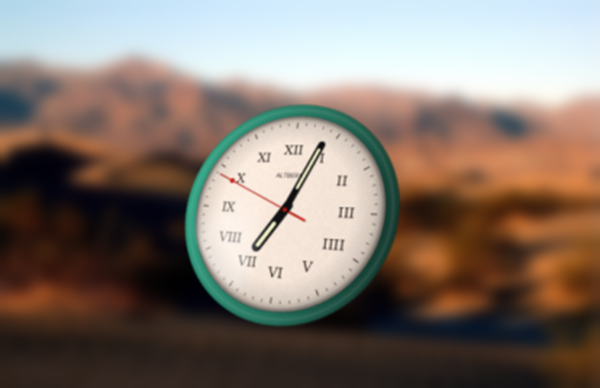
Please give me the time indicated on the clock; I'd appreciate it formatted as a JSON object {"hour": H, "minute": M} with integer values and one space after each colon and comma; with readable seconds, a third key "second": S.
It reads {"hour": 7, "minute": 3, "second": 49}
